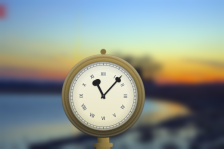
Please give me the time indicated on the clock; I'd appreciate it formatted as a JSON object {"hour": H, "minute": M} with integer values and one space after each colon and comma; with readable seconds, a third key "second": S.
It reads {"hour": 11, "minute": 7}
